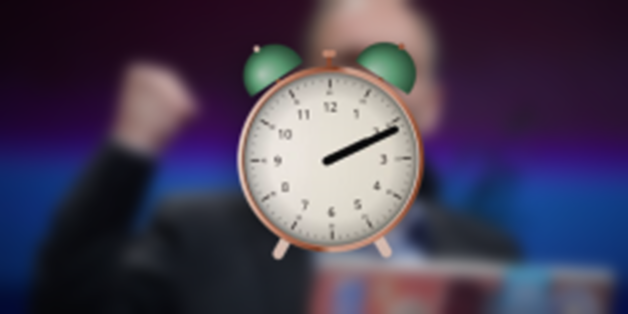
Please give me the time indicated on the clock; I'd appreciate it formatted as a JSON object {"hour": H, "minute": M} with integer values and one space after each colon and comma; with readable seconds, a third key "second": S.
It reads {"hour": 2, "minute": 11}
